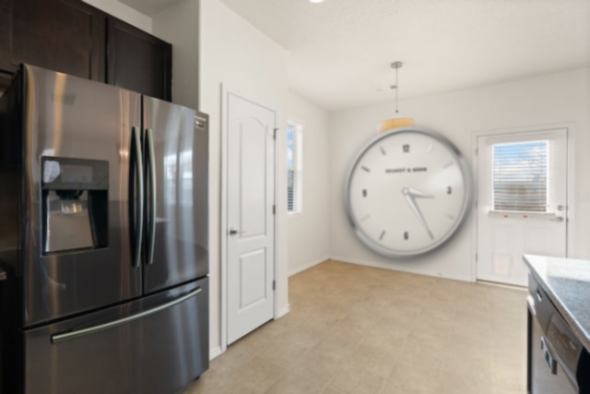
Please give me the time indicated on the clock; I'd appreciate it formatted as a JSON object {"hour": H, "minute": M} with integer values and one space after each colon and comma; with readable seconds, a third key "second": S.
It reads {"hour": 3, "minute": 25}
